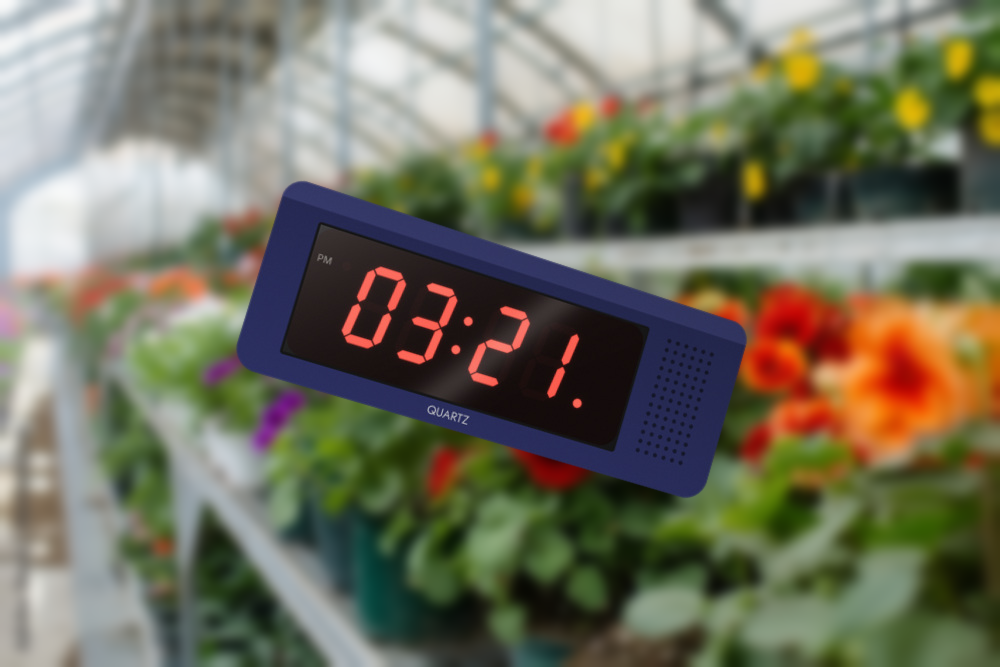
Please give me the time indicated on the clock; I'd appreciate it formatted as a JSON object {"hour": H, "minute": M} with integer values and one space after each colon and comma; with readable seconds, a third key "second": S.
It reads {"hour": 3, "minute": 21}
